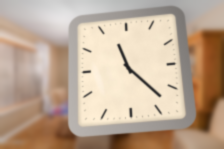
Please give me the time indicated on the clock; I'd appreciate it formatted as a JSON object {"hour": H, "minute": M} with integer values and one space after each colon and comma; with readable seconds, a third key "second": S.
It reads {"hour": 11, "minute": 23}
